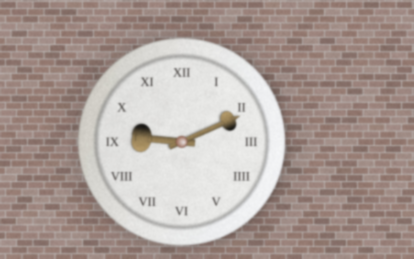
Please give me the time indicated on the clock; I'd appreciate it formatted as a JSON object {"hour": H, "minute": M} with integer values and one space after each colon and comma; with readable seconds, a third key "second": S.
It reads {"hour": 9, "minute": 11}
